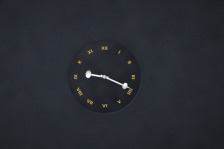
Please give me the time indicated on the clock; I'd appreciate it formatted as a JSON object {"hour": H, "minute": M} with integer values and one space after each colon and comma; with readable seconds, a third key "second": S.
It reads {"hour": 9, "minute": 19}
